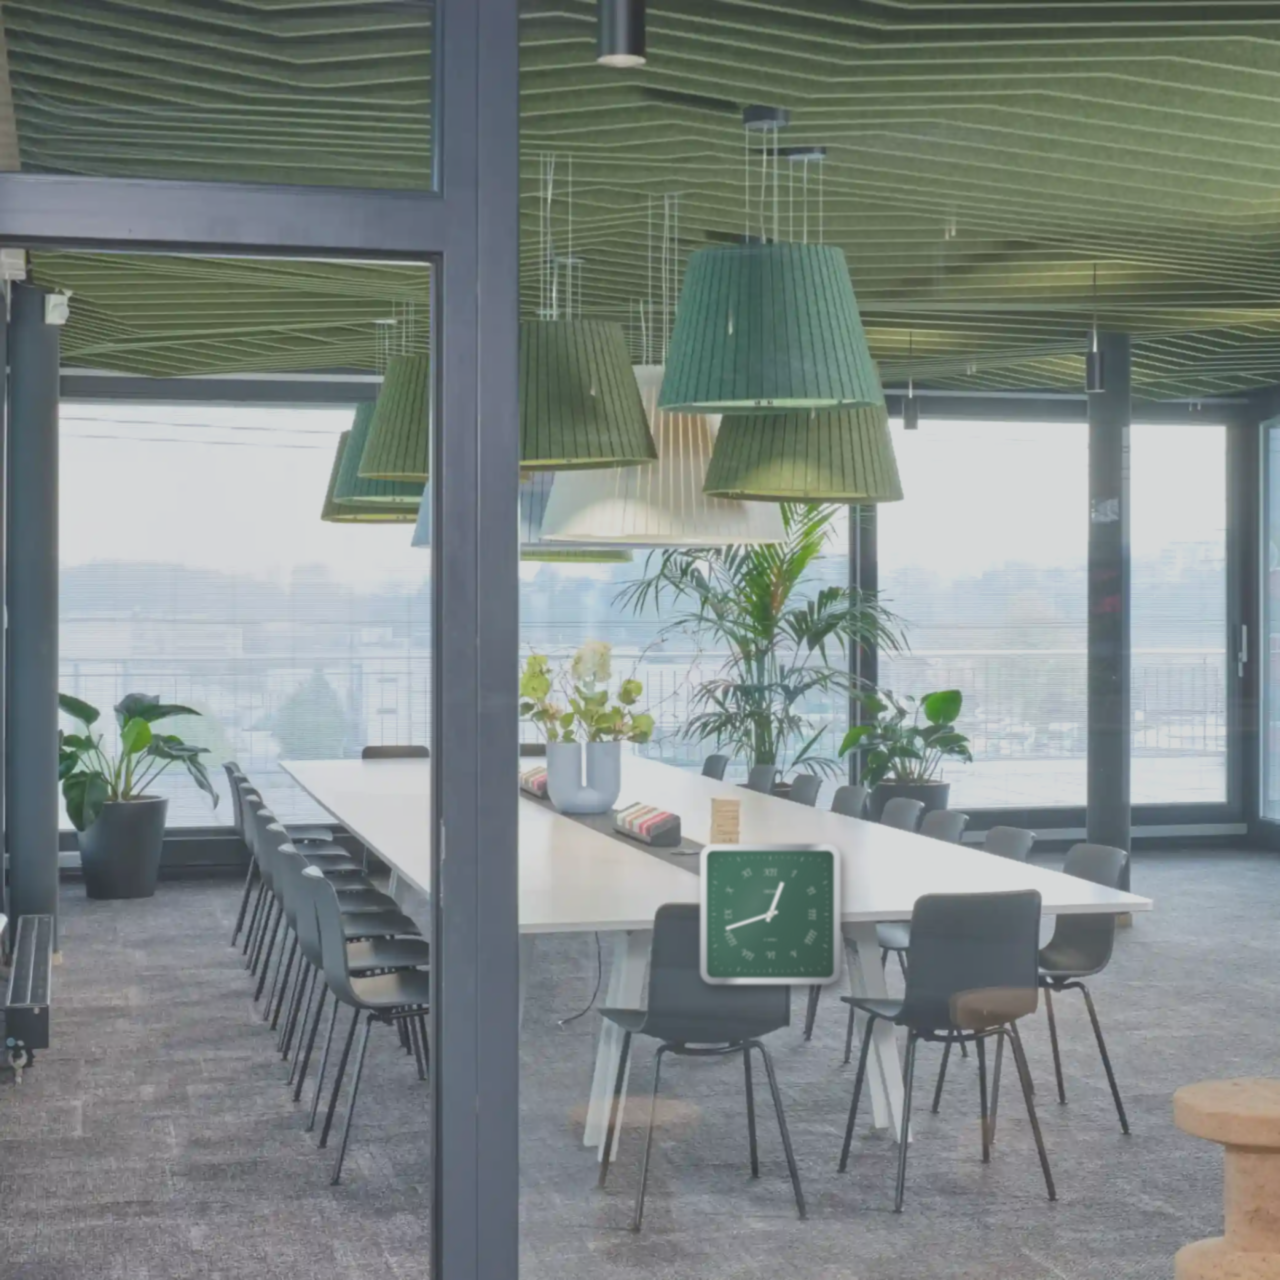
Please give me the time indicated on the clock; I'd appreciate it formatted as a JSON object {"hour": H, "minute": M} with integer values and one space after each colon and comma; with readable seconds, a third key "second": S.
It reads {"hour": 12, "minute": 42}
